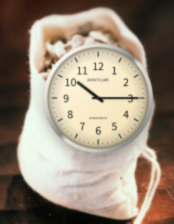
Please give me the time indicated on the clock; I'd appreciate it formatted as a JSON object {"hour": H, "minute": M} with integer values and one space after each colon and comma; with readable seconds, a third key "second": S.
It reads {"hour": 10, "minute": 15}
